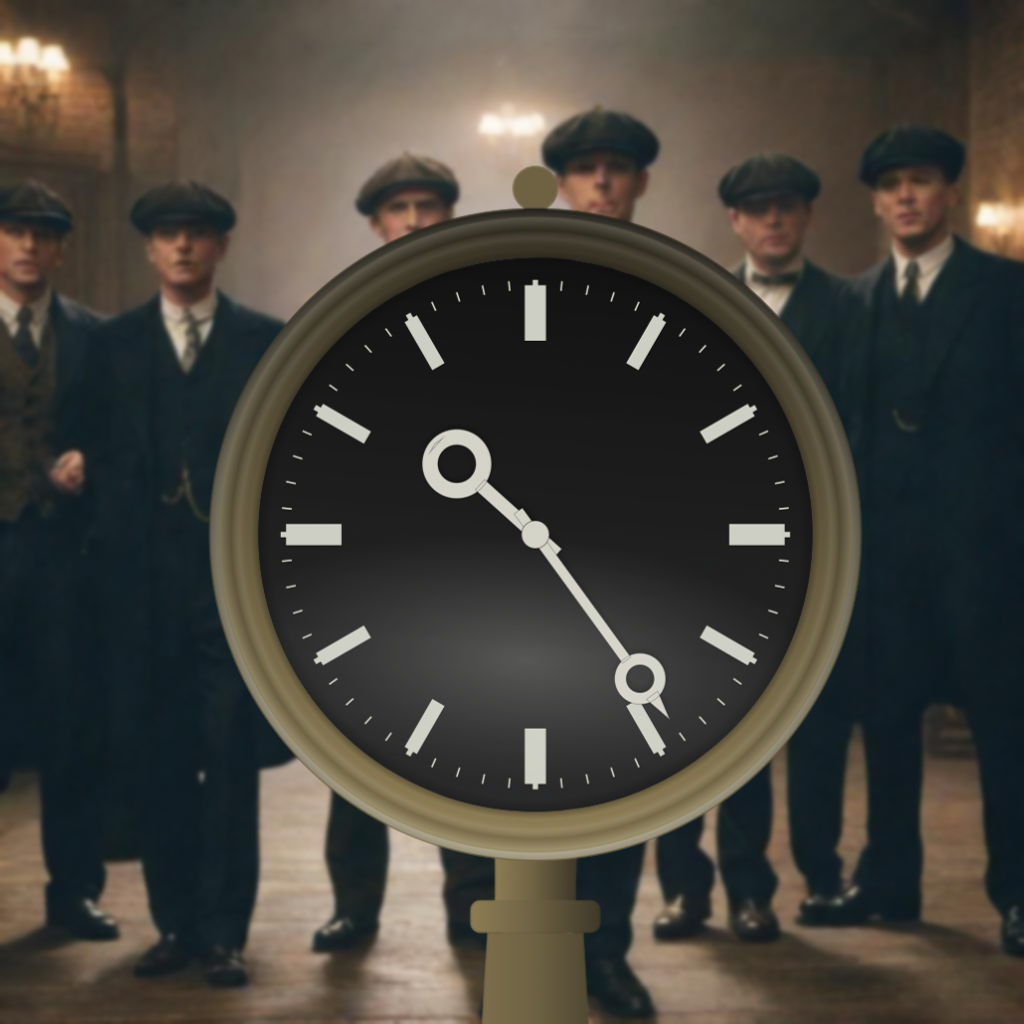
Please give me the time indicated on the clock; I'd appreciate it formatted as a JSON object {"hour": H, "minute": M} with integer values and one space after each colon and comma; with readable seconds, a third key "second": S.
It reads {"hour": 10, "minute": 24}
